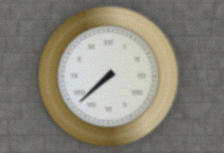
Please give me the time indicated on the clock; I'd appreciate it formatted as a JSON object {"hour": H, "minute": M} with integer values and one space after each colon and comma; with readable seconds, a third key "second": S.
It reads {"hour": 7, "minute": 38}
